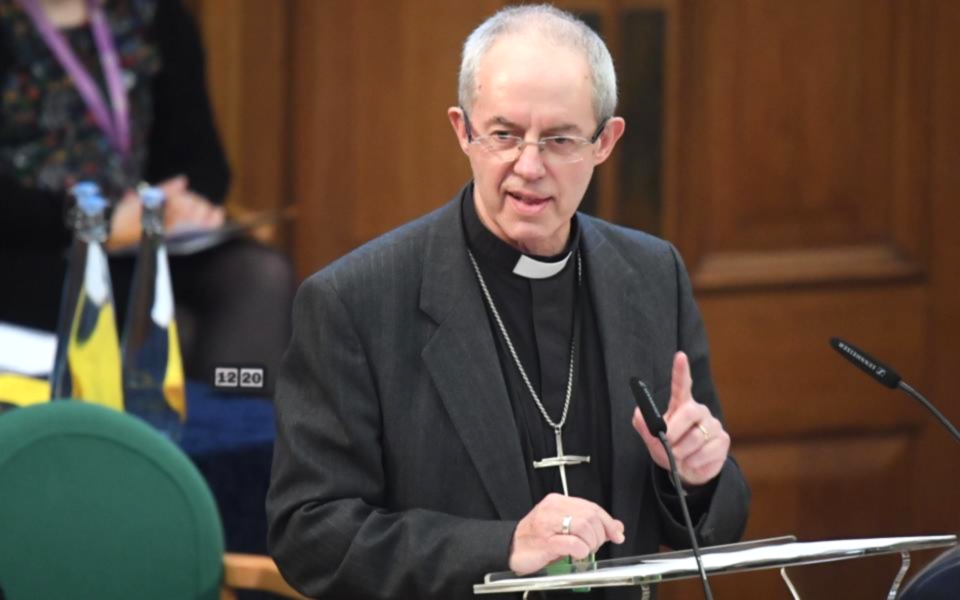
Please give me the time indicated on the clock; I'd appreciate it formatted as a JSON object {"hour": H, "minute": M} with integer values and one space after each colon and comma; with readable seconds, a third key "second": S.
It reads {"hour": 12, "minute": 20}
